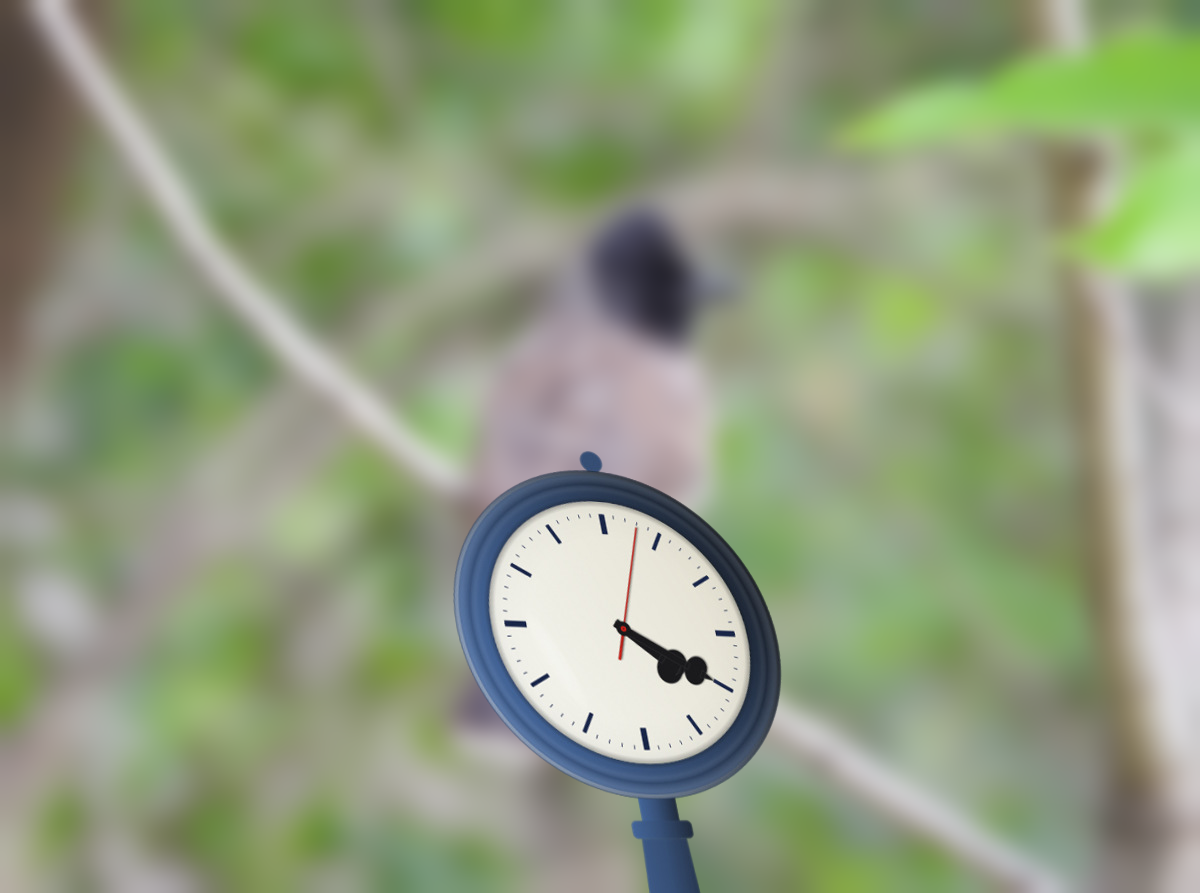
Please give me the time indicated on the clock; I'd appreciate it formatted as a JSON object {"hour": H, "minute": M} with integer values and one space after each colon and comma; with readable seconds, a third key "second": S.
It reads {"hour": 4, "minute": 20, "second": 3}
